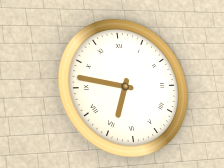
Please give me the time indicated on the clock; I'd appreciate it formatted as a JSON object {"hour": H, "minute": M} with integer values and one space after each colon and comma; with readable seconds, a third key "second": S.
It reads {"hour": 6, "minute": 47}
